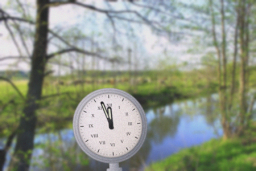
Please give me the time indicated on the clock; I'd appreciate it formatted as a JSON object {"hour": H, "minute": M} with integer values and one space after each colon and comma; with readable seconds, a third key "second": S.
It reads {"hour": 11, "minute": 57}
